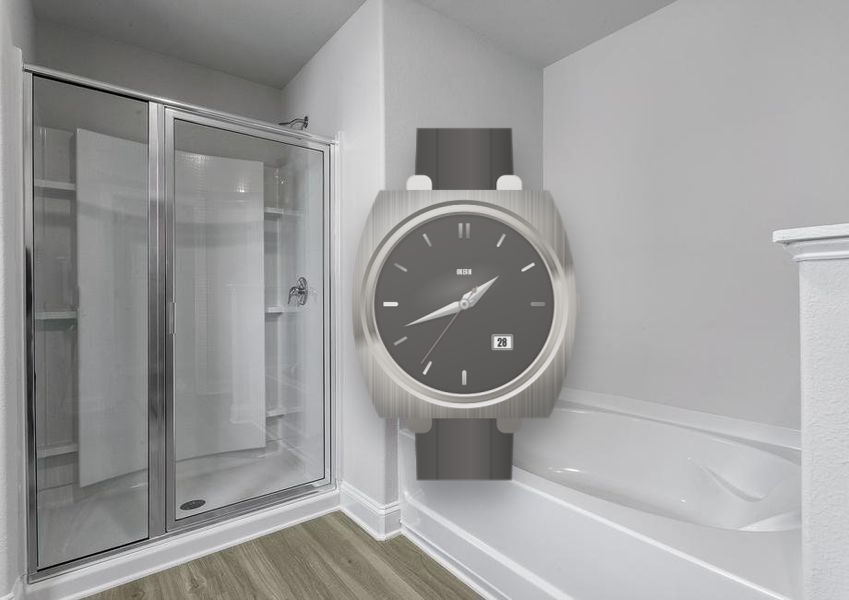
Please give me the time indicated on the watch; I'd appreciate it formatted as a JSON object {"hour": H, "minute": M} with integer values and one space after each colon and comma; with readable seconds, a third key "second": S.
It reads {"hour": 1, "minute": 41, "second": 36}
